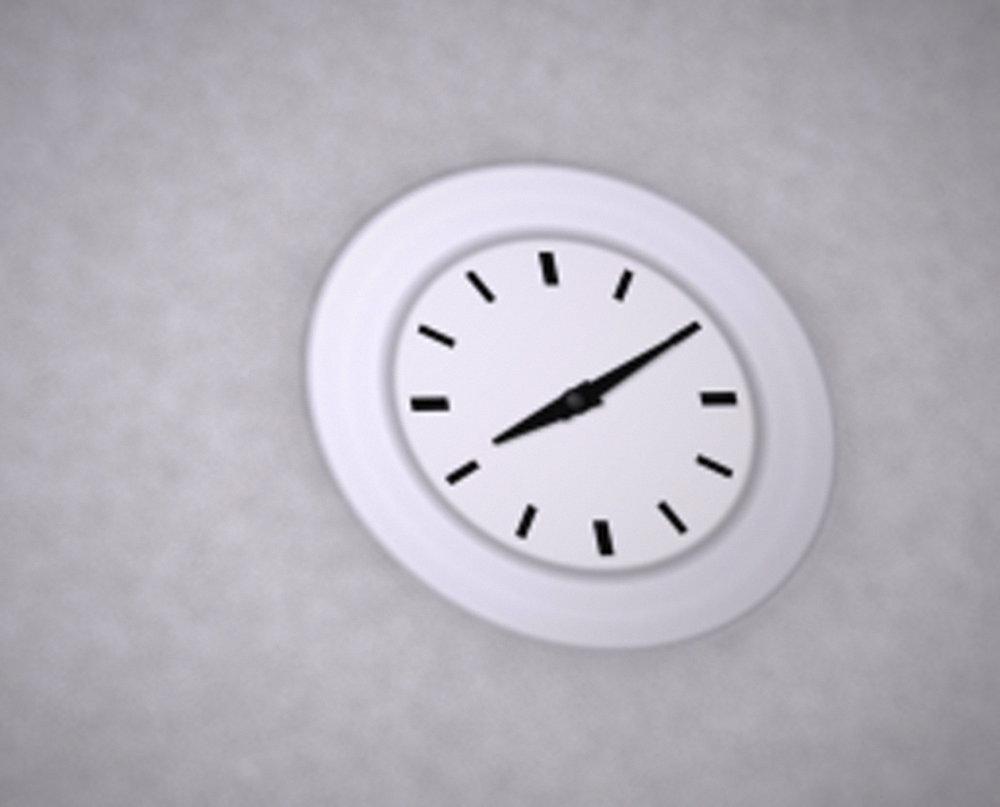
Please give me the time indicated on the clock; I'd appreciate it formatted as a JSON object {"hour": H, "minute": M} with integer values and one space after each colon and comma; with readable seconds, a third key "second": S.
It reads {"hour": 8, "minute": 10}
